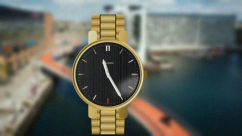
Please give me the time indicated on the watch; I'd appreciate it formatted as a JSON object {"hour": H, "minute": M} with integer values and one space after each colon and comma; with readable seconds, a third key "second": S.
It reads {"hour": 11, "minute": 25}
